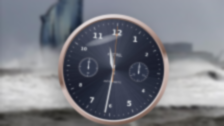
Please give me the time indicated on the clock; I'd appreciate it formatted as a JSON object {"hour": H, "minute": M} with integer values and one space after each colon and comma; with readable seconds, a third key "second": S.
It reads {"hour": 11, "minute": 31}
